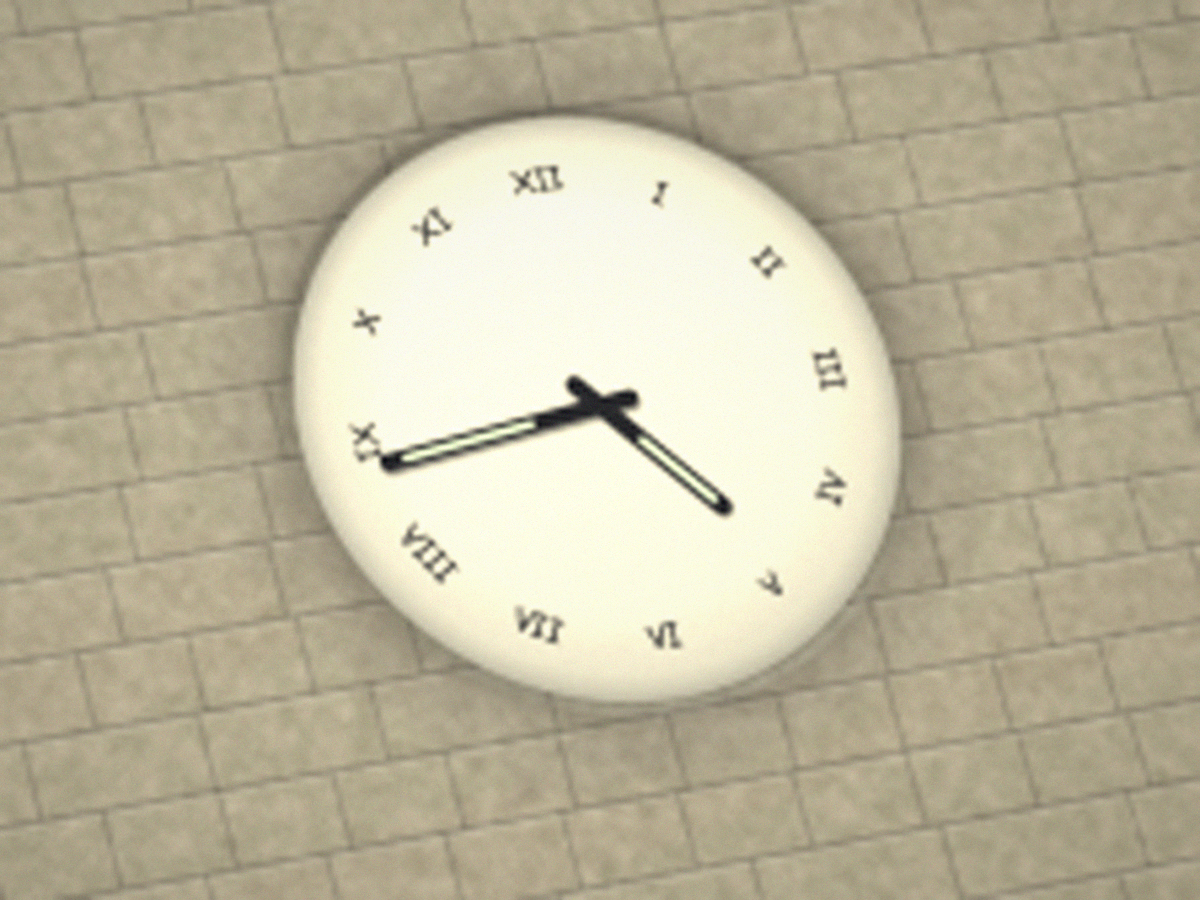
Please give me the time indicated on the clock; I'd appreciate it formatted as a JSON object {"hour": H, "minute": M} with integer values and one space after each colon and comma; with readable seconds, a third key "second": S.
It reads {"hour": 4, "minute": 44}
